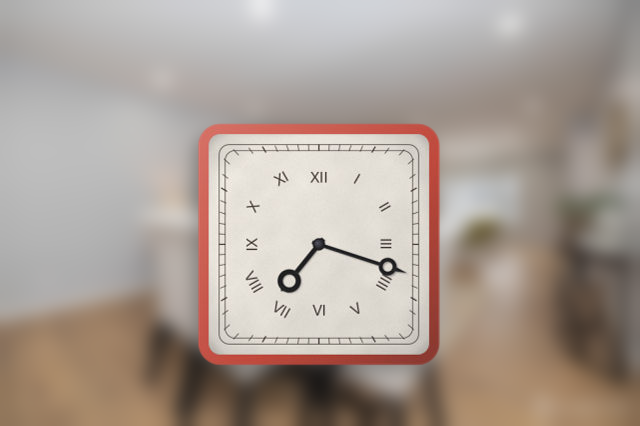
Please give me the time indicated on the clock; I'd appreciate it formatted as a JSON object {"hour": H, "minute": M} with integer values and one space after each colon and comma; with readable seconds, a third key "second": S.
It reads {"hour": 7, "minute": 18}
